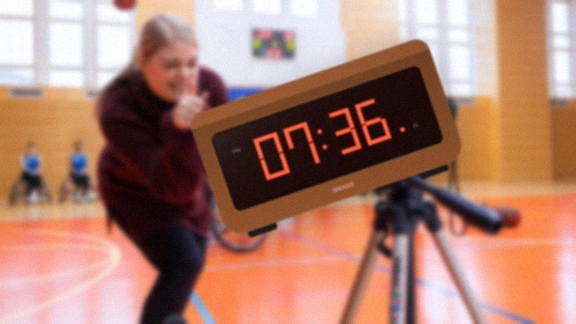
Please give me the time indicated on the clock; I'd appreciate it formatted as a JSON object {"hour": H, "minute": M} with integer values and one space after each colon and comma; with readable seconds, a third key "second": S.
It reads {"hour": 7, "minute": 36}
